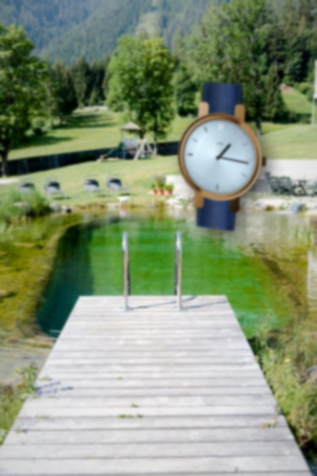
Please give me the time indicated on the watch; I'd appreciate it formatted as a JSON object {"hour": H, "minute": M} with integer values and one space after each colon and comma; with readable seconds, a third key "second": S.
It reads {"hour": 1, "minute": 16}
